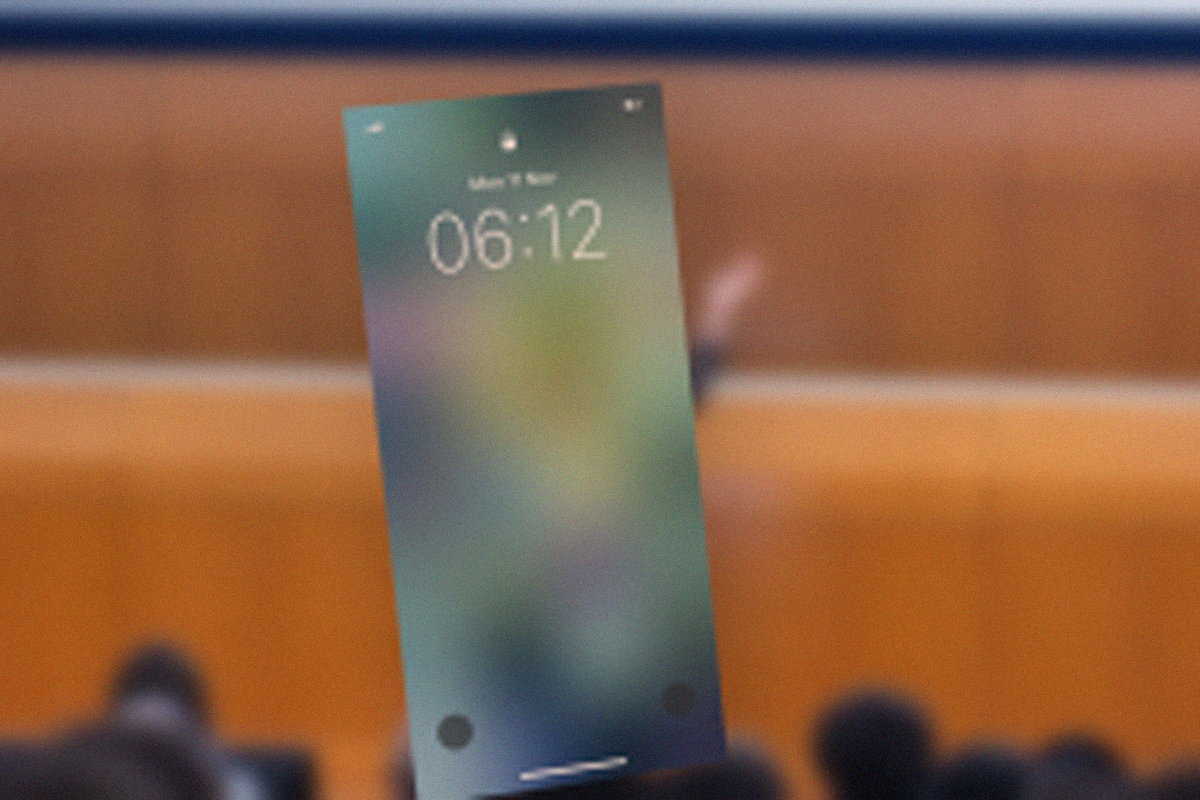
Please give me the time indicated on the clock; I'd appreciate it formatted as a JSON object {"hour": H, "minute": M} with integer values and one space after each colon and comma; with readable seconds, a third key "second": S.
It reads {"hour": 6, "minute": 12}
